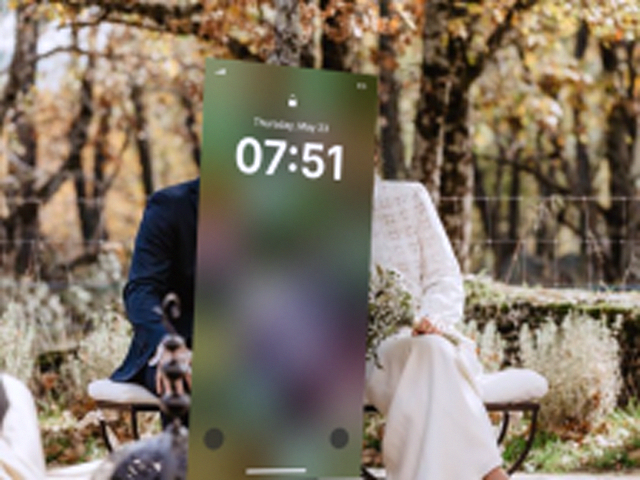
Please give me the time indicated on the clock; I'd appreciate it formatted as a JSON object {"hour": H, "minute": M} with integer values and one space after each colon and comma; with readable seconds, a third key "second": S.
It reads {"hour": 7, "minute": 51}
